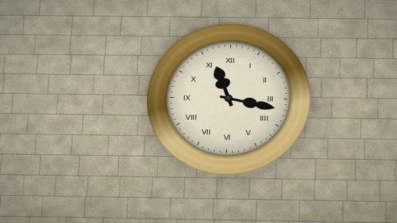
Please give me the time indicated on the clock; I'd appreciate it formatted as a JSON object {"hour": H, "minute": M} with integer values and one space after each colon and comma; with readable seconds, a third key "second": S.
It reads {"hour": 11, "minute": 17}
